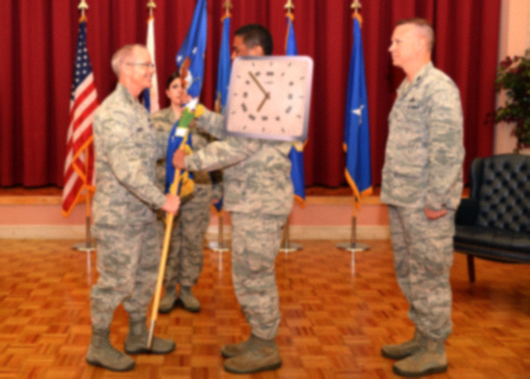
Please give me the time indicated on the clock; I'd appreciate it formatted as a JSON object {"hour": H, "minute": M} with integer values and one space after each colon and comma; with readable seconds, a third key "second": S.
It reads {"hour": 6, "minute": 53}
